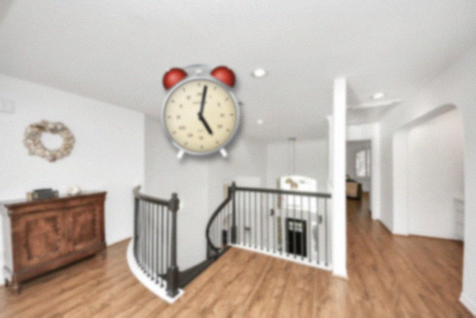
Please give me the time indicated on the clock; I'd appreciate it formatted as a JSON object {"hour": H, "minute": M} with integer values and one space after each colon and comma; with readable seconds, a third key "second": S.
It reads {"hour": 5, "minute": 2}
